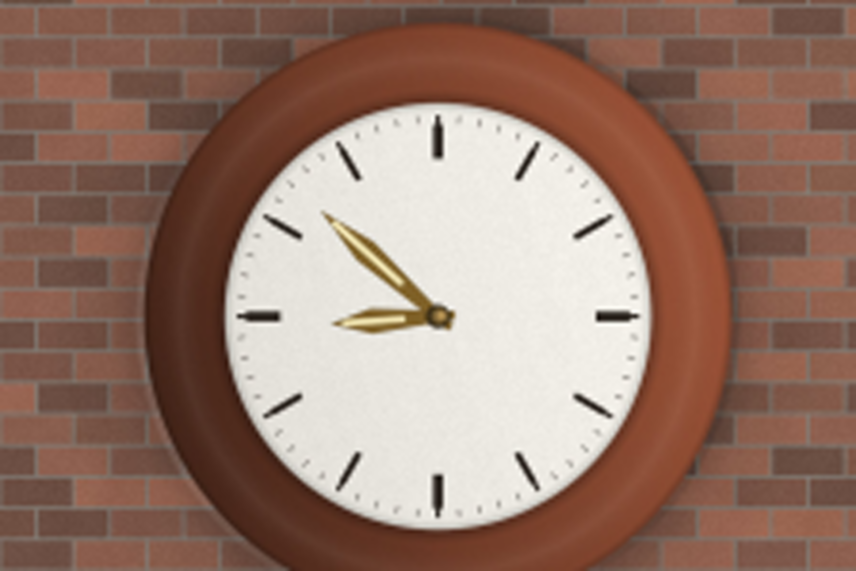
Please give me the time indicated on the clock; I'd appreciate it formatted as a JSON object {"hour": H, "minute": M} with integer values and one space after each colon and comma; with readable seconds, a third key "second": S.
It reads {"hour": 8, "minute": 52}
